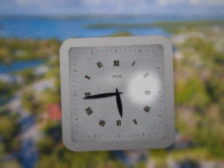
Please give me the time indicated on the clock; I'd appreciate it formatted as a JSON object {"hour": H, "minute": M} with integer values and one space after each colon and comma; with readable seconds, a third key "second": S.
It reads {"hour": 5, "minute": 44}
